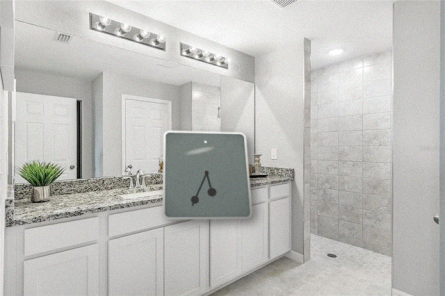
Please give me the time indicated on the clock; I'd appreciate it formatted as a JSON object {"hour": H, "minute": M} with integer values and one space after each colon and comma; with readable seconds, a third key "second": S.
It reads {"hour": 5, "minute": 34}
